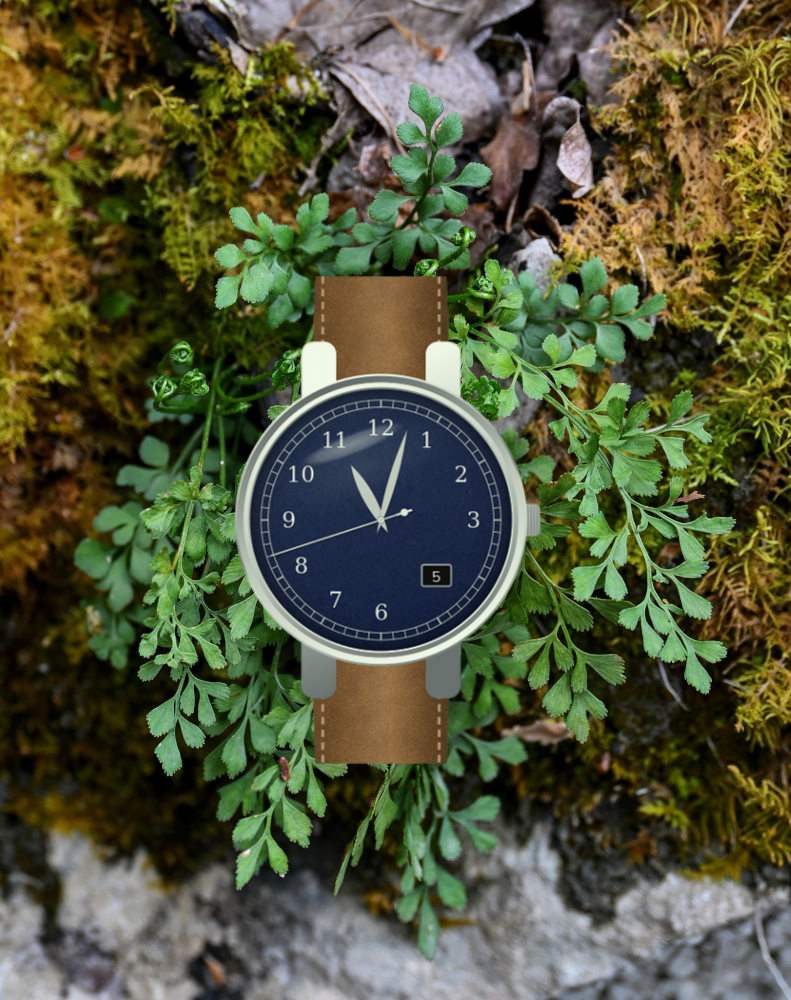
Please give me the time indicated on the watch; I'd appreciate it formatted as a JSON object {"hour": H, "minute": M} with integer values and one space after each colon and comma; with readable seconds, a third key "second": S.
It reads {"hour": 11, "minute": 2, "second": 42}
